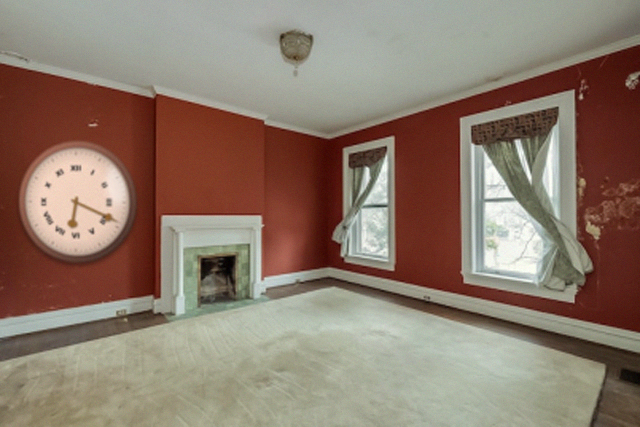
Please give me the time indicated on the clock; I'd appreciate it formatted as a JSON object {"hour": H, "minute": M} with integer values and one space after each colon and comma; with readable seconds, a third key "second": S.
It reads {"hour": 6, "minute": 19}
